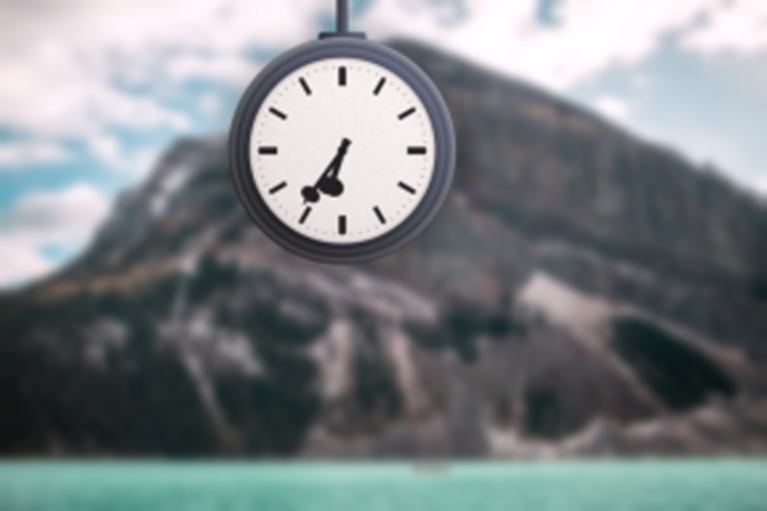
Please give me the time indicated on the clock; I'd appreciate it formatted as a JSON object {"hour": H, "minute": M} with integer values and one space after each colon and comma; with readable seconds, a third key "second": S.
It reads {"hour": 6, "minute": 36}
